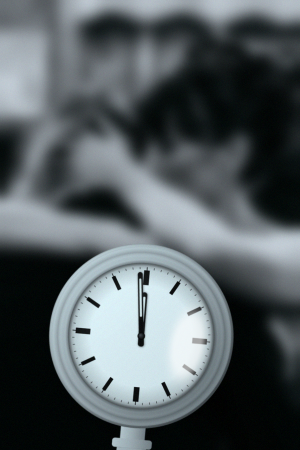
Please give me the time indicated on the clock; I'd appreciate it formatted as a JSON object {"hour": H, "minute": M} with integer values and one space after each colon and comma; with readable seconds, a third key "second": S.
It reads {"hour": 11, "minute": 59}
